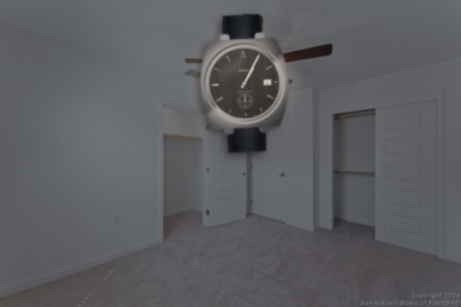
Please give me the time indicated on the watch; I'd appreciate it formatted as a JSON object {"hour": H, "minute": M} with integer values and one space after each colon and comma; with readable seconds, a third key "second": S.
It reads {"hour": 1, "minute": 5}
